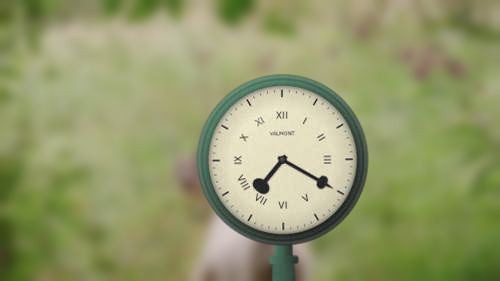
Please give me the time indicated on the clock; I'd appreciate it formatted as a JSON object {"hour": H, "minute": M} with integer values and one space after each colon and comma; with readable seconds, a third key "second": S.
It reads {"hour": 7, "minute": 20}
